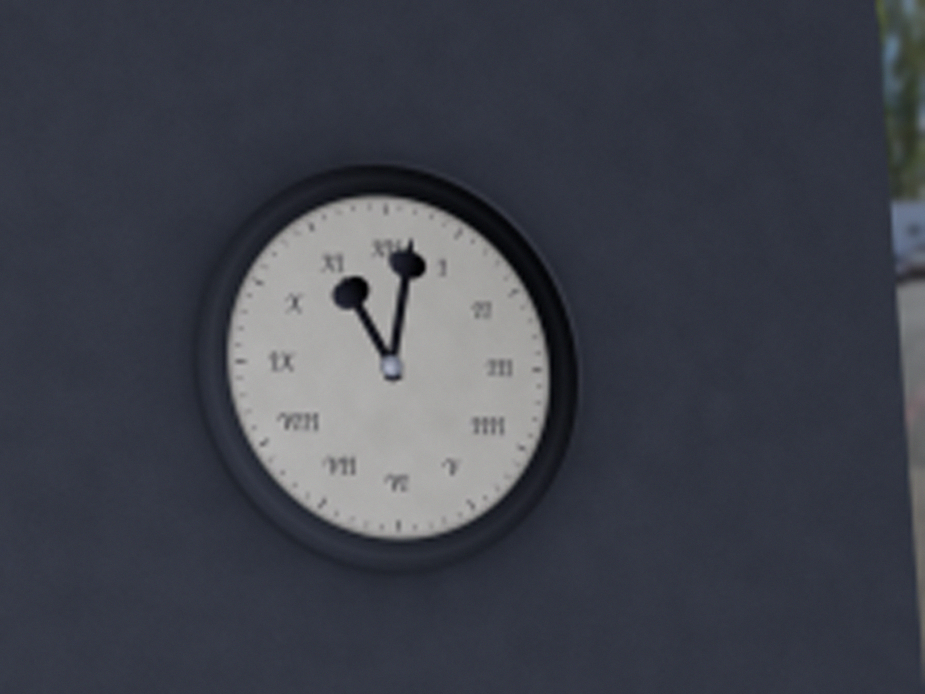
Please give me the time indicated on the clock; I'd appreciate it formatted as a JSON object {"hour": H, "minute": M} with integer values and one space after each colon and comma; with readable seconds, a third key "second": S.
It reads {"hour": 11, "minute": 2}
